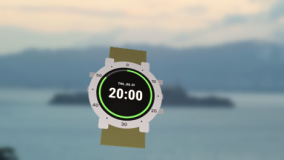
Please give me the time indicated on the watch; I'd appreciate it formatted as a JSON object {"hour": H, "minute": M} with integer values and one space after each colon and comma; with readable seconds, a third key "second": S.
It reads {"hour": 20, "minute": 0}
